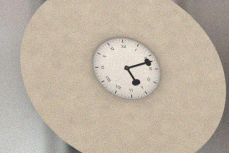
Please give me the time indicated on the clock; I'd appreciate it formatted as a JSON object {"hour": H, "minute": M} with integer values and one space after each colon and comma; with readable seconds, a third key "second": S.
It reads {"hour": 5, "minute": 12}
